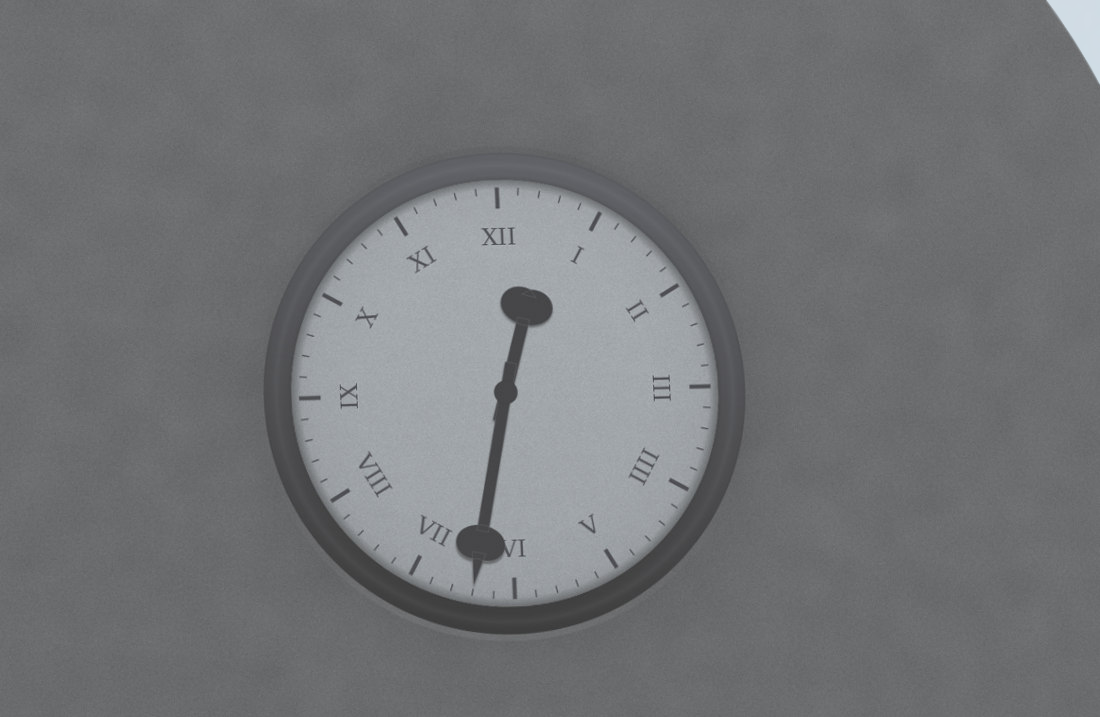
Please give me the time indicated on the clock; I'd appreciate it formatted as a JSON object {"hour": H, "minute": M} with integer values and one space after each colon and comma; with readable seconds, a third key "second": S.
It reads {"hour": 12, "minute": 32}
